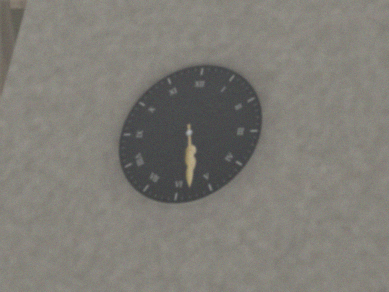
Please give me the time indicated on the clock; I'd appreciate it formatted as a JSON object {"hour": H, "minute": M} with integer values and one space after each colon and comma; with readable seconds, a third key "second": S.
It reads {"hour": 5, "minute": 28}
